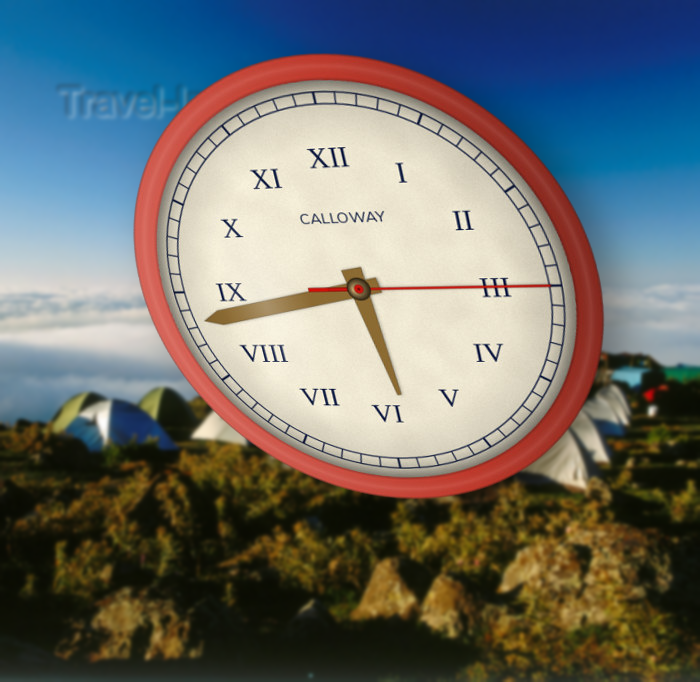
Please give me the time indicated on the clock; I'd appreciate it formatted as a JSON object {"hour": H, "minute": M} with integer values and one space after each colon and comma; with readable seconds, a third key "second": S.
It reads {"hour": 5, "minute": 43, "second": 15}
